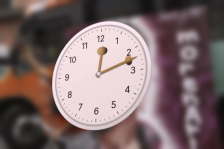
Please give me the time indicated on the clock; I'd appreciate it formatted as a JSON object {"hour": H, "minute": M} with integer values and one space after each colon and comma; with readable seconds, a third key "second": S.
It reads {"hour": 12, "minute": 12}
